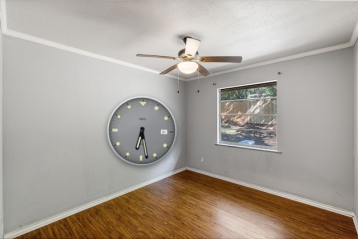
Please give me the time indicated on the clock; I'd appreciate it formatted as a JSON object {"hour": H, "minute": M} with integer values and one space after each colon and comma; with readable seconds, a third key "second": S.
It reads {"hour": 6, "minute": 28}
